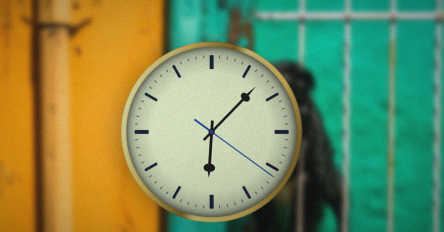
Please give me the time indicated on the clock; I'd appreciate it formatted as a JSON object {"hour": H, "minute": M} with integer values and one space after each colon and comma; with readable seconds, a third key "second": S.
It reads {"hour": 6, "minute": 7, "second": 21}
